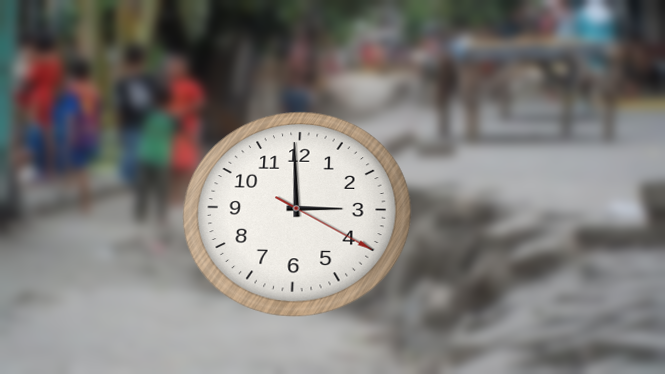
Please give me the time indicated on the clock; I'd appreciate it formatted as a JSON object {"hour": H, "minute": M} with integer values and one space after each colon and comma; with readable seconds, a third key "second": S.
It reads {"hour": 2, "minute": 59, "second": 20}
